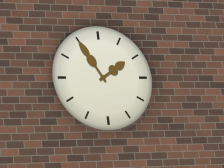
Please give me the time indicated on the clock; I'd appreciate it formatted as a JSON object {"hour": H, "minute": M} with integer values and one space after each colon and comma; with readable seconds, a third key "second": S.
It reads {"hour": 1, "minute": 55}
